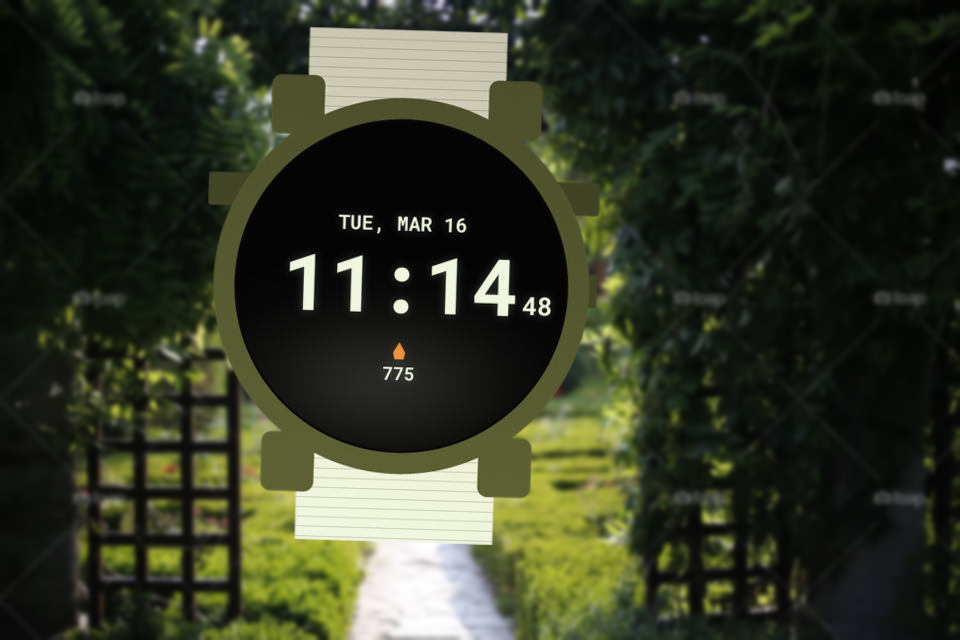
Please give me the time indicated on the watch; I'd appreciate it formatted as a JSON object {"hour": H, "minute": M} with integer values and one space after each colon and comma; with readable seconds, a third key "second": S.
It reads {"hour": 11, "minute": 14, "second": 48}
